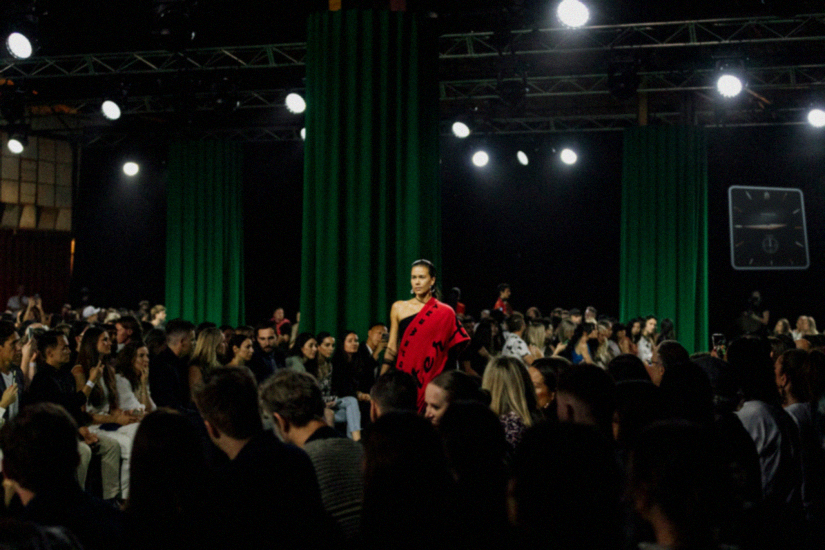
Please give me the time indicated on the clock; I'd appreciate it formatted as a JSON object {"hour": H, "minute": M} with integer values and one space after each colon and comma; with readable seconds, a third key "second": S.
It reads {"hour": 2, "minute": 45}
